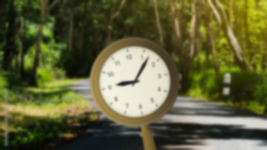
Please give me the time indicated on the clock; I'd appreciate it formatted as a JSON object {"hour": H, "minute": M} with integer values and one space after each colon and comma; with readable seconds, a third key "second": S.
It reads {"hour": 9, "minute": 7}
